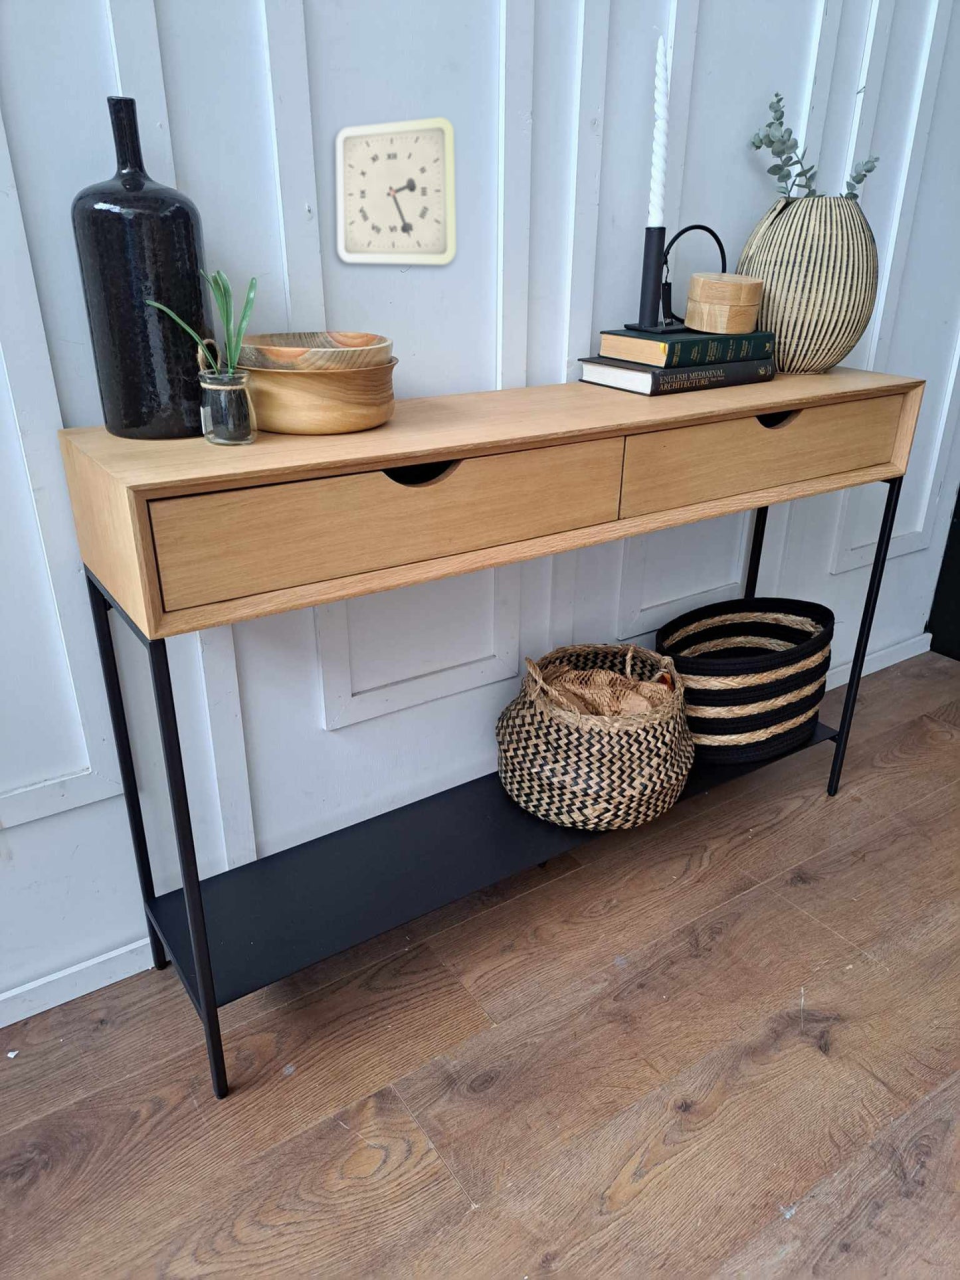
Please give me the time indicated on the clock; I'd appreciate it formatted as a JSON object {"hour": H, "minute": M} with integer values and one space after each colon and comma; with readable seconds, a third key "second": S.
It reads {"hour": 2, "minute": 26}
